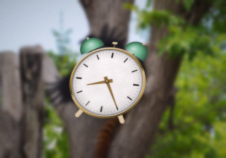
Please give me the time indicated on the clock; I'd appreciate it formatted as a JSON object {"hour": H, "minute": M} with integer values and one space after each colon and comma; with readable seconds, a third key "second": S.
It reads {"hour": 8, "minute": 25}
